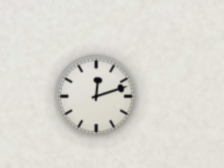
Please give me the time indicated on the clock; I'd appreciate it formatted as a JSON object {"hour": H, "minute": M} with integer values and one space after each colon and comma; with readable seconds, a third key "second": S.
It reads {"hour": 12, "minute": 12}
